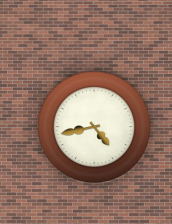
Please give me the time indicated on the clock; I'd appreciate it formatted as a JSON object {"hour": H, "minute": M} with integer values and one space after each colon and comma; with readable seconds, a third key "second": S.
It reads {"hour": 4, "minute": 43}
